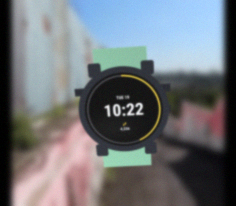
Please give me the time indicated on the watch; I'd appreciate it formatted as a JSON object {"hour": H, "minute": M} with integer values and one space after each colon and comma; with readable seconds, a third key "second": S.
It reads {"hour": 10, "minute": 22}
